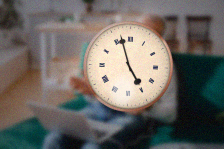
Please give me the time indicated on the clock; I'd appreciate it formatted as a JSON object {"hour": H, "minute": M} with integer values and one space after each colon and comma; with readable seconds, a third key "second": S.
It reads {"hour": 4, "minute": 57}
